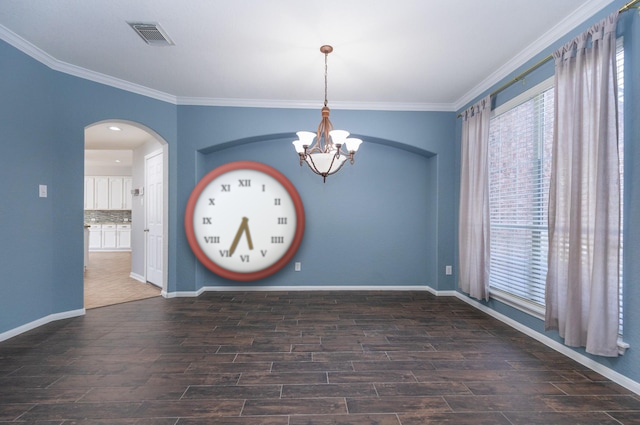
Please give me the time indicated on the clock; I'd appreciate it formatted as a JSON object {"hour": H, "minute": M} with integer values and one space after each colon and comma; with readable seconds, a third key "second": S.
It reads {"hour": 5, "minute": 34}
